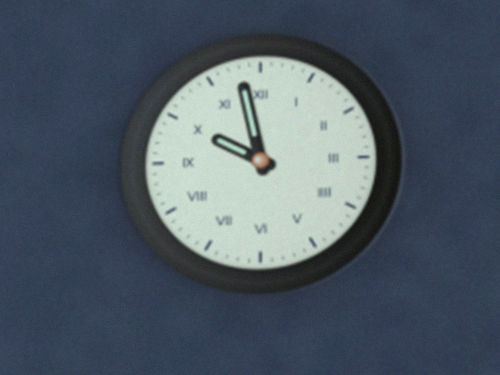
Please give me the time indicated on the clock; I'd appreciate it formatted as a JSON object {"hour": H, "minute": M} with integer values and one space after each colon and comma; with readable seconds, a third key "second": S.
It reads {"hour": 9, "minute": 58}
